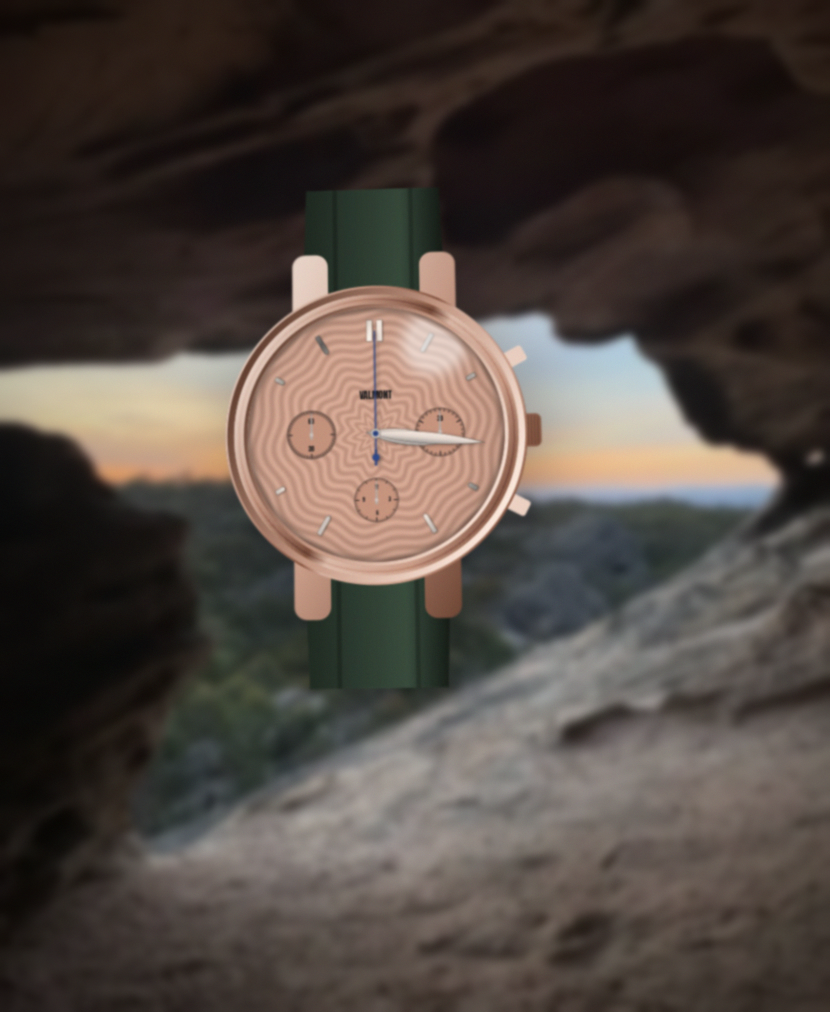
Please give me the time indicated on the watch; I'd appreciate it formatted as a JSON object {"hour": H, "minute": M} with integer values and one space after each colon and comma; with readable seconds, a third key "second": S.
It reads {"hour": 3, "minute": 16}
